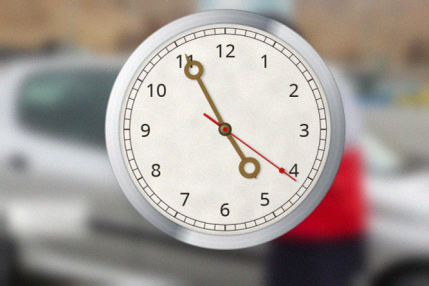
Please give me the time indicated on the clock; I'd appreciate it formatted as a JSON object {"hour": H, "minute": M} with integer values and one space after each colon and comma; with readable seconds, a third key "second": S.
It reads {"hour": 4, "minute": 55, "second": 21}
